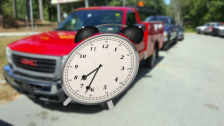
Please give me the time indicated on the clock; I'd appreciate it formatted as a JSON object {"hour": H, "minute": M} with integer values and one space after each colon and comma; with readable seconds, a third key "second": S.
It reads {"hour": 7, "minute": 32}
